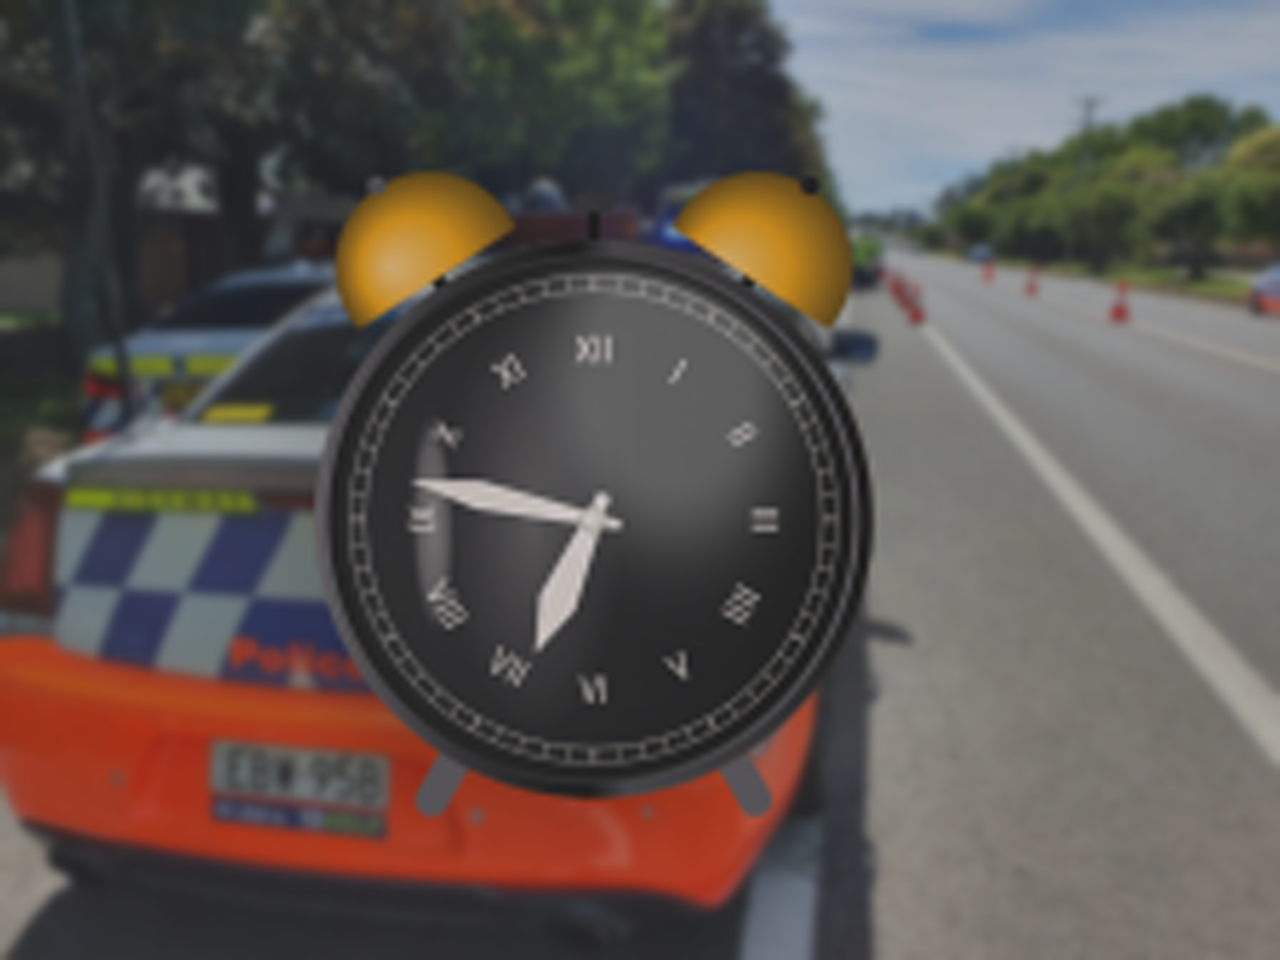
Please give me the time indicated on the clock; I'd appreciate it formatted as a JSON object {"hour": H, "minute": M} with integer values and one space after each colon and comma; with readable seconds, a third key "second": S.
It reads {"hour": 6, "minute": 47}
